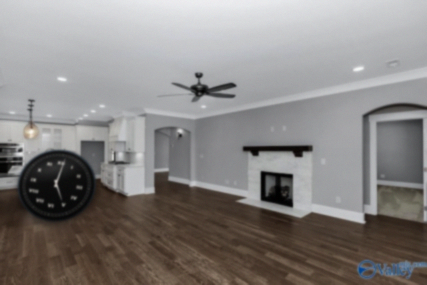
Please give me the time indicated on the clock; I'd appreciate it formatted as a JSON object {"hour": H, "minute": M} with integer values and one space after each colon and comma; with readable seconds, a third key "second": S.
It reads {"hour": 5, "minute": 1}
